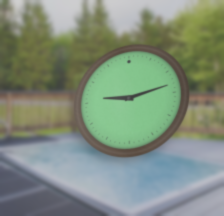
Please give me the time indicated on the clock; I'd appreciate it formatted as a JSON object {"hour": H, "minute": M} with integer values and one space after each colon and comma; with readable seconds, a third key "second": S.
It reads {"hour": 9, "minute": 13}
